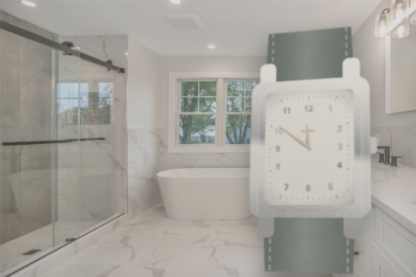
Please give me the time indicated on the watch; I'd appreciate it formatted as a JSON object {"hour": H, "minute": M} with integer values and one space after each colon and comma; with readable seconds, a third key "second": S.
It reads {"hour": 11, "minute": 51}
